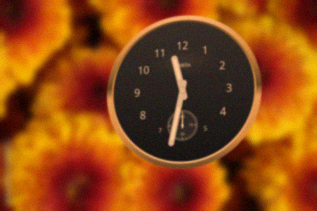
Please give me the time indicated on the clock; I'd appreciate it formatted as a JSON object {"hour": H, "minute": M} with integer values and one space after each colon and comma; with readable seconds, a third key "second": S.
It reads {"hour": 11, "minute": 32}
